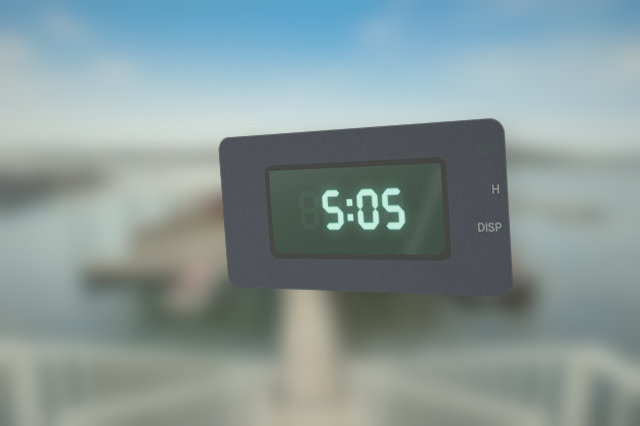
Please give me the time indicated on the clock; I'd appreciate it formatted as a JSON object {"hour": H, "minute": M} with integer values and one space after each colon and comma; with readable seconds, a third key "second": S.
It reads {"hour": 5, "minute": 5}
